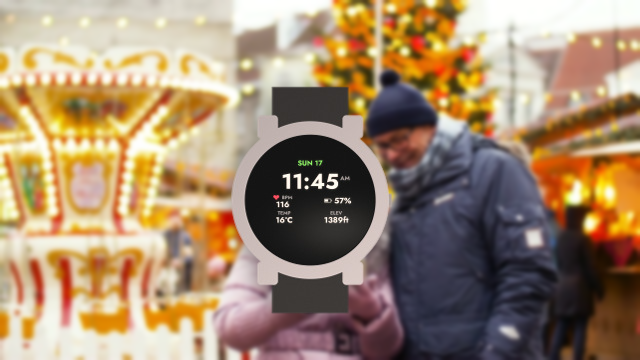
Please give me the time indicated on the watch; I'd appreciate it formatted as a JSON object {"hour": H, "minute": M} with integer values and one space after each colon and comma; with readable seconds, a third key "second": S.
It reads {"hour": 11, "minute": 45}
